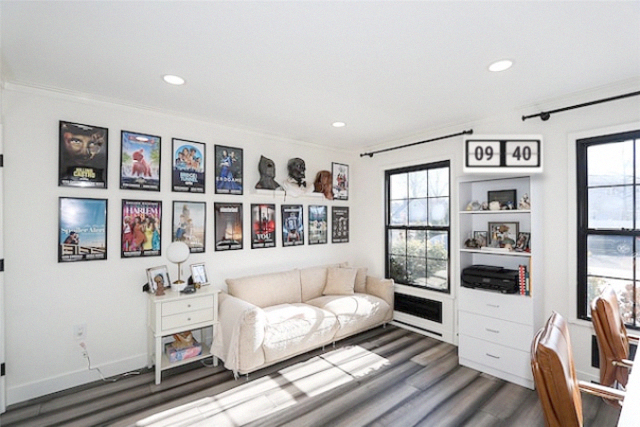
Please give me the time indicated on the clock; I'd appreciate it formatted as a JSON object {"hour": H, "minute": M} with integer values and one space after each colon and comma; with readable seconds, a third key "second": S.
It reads {"hour": 9, "minute": 40}
